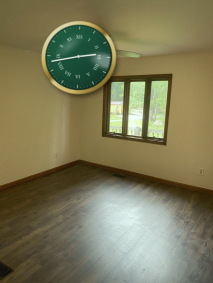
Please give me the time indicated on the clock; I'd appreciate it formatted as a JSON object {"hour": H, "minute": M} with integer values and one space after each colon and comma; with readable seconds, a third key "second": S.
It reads {"hour": 2, "minute": 43}
